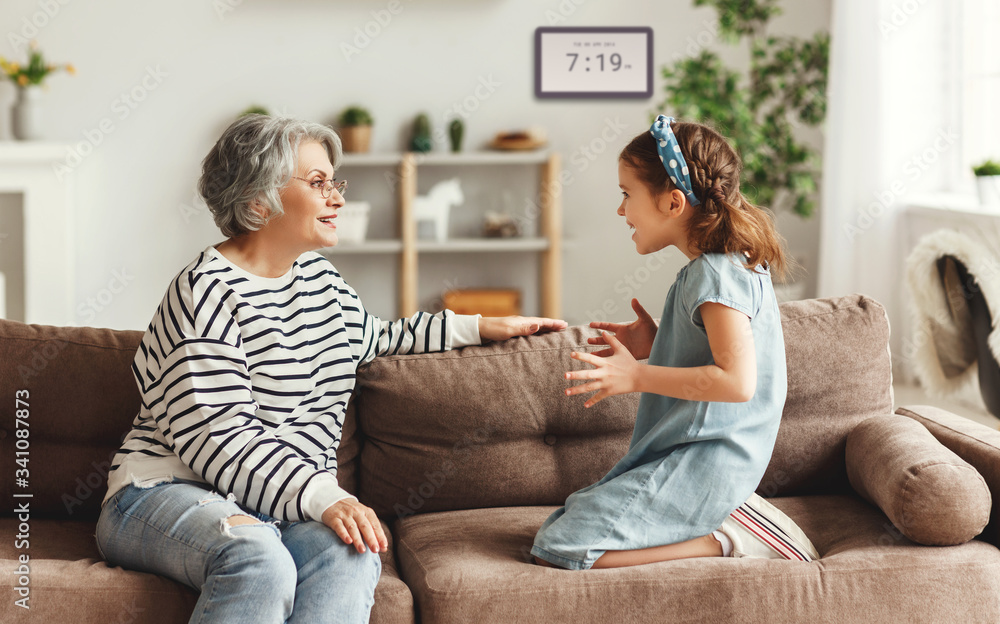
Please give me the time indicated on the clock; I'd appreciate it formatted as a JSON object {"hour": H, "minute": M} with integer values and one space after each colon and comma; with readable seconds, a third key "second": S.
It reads {"hour": 7, "minute": 19}
